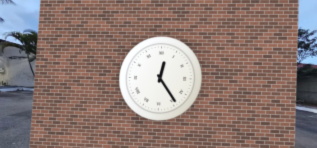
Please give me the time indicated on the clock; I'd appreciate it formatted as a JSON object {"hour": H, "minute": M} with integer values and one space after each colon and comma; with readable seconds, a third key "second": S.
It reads {"hour": 12, "minute": 24}
